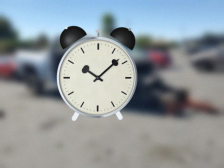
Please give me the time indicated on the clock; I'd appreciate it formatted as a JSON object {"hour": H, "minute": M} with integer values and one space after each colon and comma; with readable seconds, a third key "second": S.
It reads {"hour": 10, "minute": 8}
